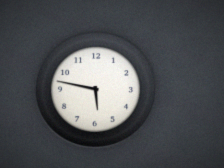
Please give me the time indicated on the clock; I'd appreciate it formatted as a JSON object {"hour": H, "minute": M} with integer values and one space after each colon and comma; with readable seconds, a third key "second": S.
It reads {"hour": 5, "minute": 47}
